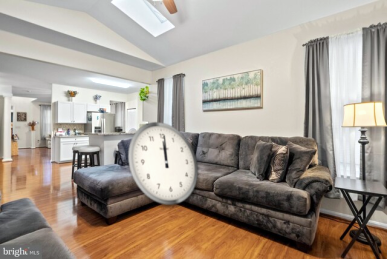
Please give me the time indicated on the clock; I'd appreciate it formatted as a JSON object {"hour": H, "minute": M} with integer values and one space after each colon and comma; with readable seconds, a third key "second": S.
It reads {"hour": 12, "minute": 1}
